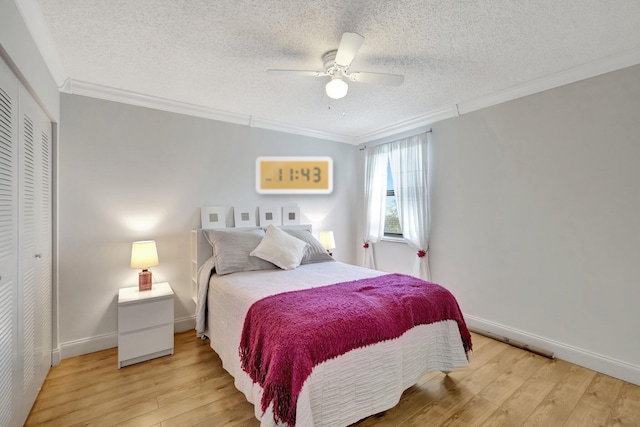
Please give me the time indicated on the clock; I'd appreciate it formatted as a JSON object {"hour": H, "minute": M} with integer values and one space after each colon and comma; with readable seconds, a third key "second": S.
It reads {"hour": 11, "minute": 43}
